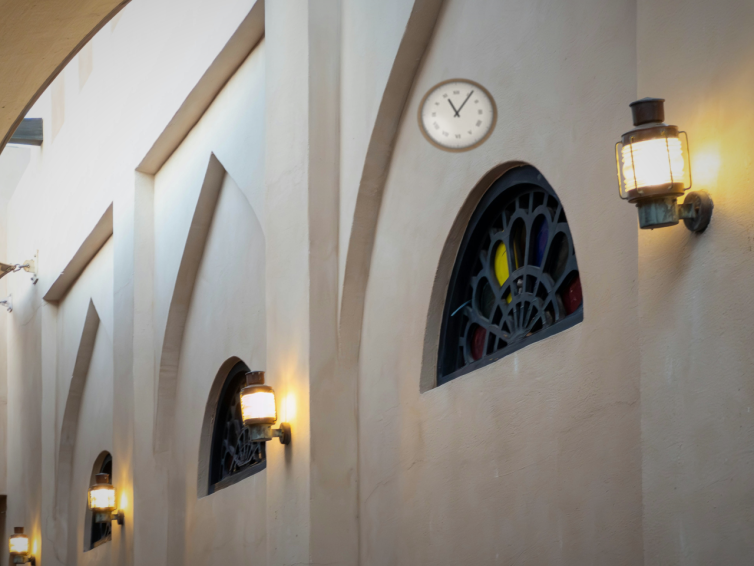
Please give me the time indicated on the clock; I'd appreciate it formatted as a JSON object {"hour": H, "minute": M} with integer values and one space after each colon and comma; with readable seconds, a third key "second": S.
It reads {"hour": 11, "minute": 6}
